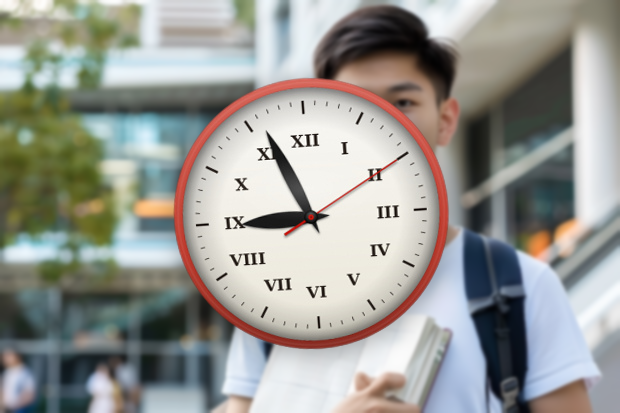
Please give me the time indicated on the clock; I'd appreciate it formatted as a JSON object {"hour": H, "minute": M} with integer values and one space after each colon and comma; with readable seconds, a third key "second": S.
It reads {"hour": 8, "minute": 56, "second": 10}
